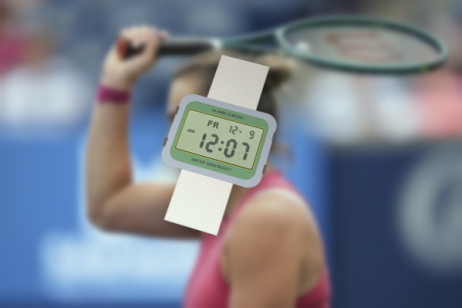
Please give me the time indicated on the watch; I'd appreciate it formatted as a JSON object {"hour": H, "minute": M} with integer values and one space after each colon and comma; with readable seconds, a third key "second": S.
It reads {"hour": 12, "minute": 7}
